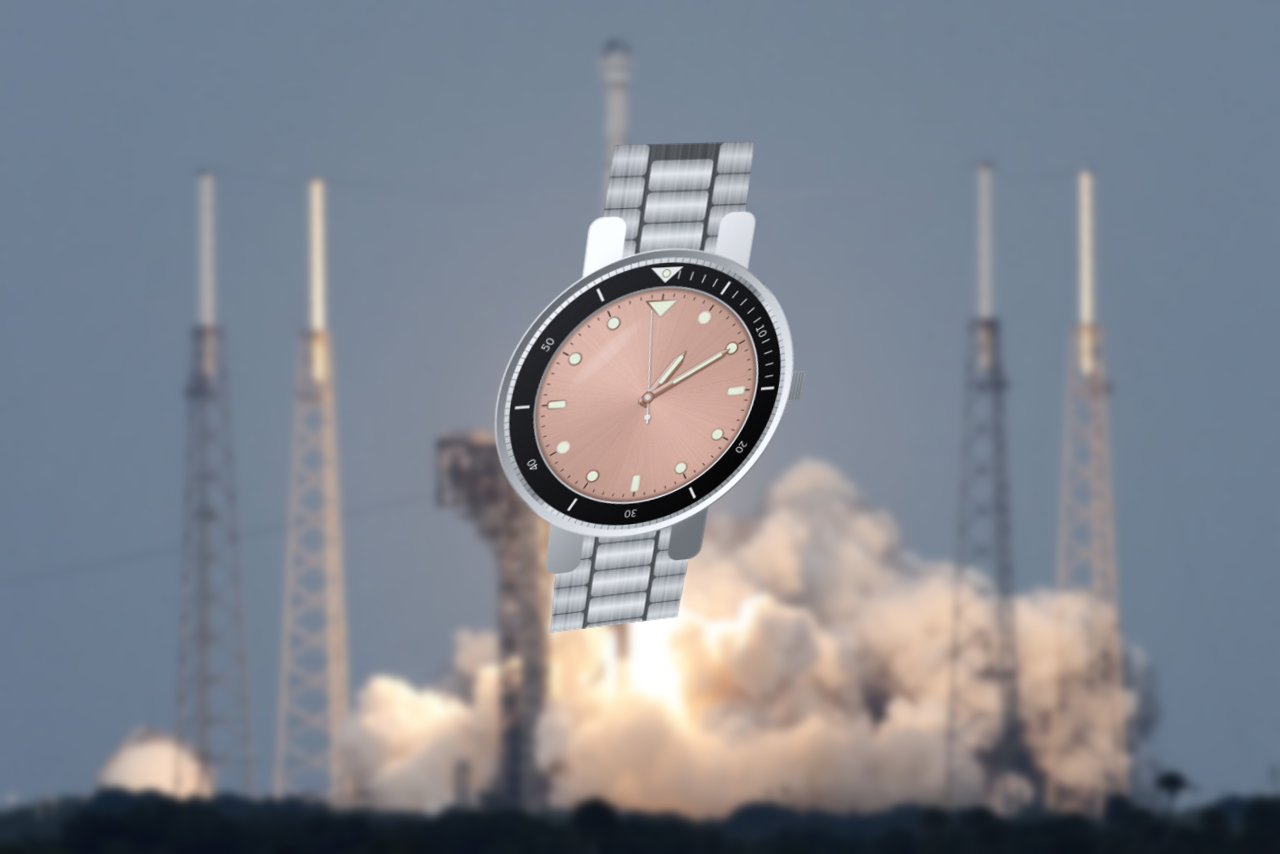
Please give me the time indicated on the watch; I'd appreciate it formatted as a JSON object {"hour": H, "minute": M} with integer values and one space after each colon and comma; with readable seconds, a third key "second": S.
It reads {"hour": 1, "minute": 9, "second": 59}
